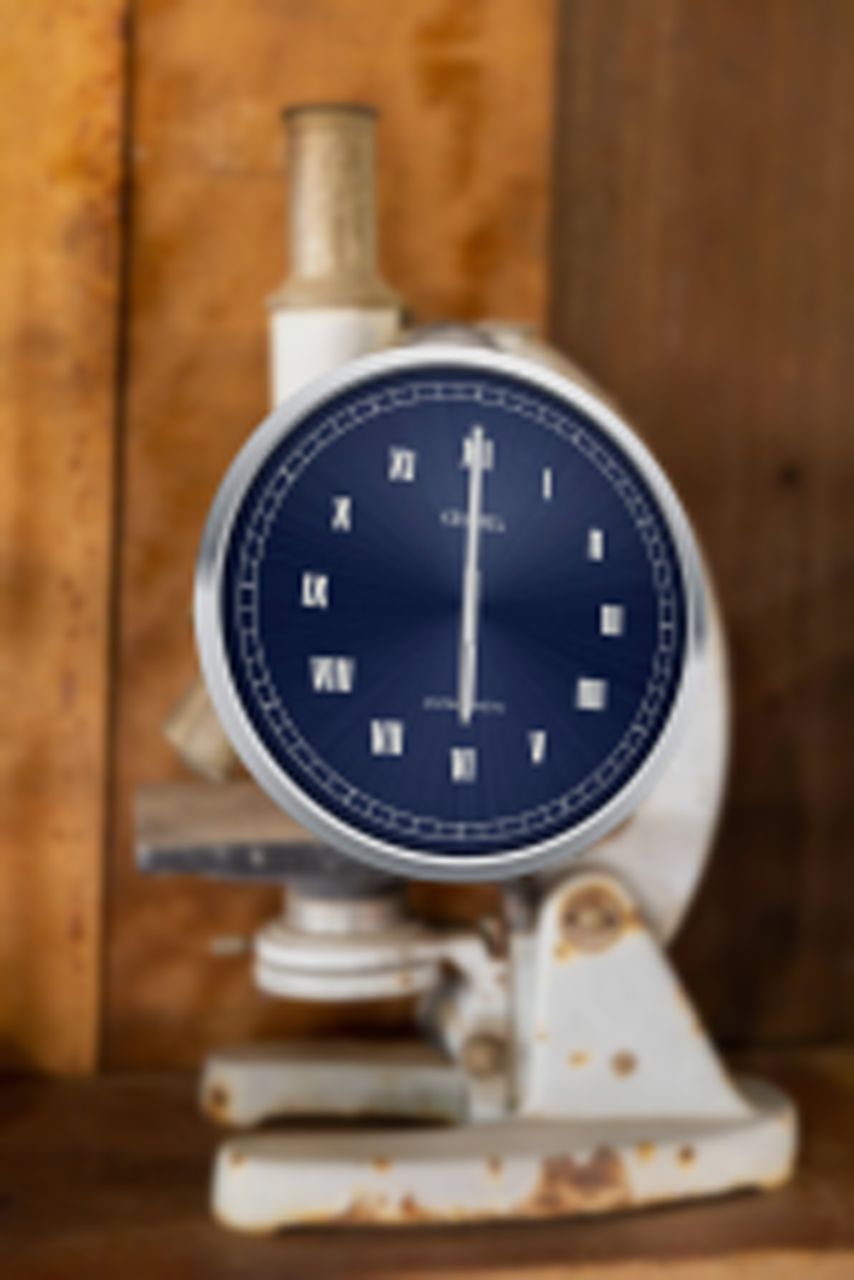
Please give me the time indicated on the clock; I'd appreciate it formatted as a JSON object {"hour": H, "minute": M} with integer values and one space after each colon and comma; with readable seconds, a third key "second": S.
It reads {"hour": 6, "minute": 0}
